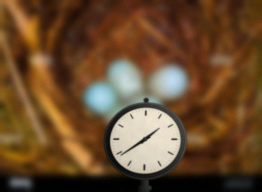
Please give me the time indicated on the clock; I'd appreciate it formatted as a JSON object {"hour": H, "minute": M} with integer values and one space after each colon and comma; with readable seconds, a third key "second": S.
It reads {"hour": 1, "minute": 39}
